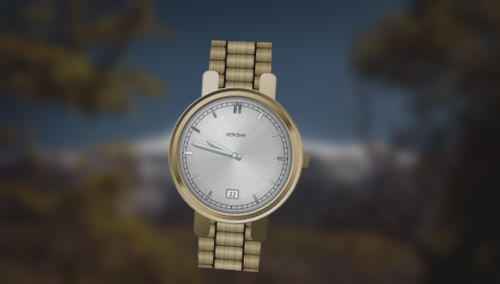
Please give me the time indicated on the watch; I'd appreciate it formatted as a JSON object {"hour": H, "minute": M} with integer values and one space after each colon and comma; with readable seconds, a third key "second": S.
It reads {"hour": 9, "minute": 47}
